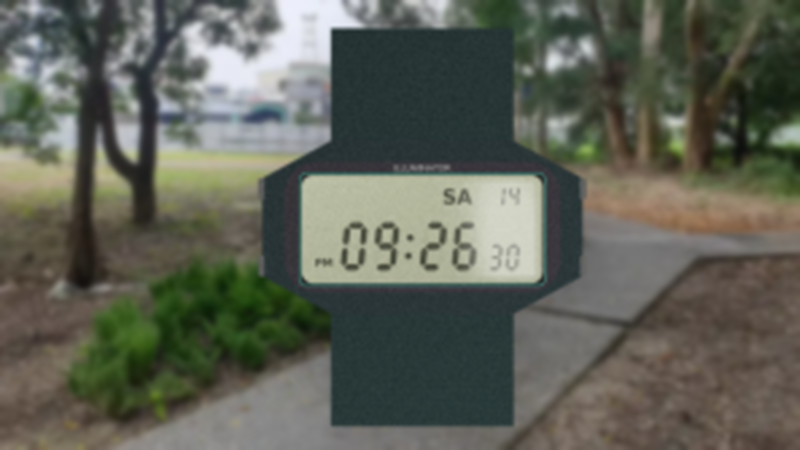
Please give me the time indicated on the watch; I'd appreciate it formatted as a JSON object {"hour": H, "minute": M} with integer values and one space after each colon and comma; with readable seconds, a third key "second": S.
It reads {"hour": 9, "minute": 26, "second": 30}
